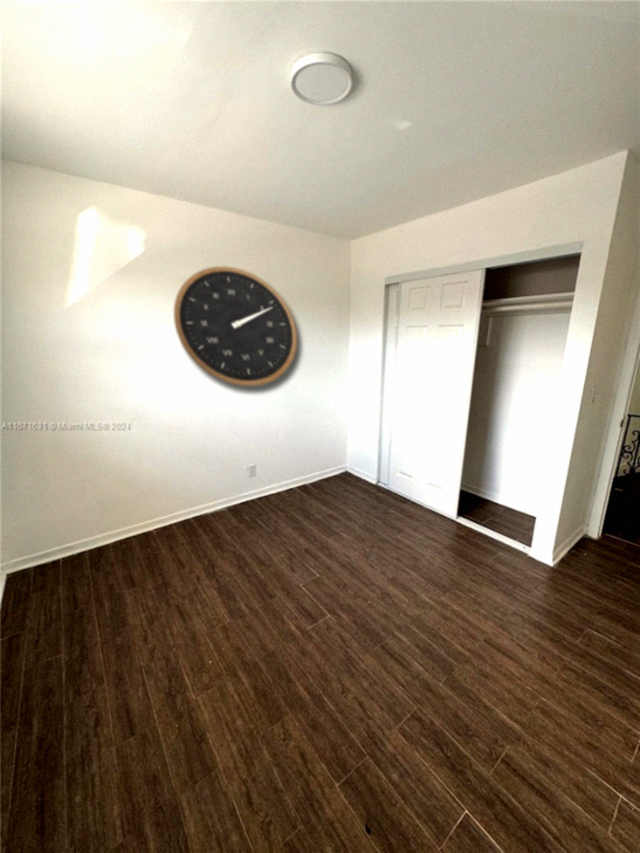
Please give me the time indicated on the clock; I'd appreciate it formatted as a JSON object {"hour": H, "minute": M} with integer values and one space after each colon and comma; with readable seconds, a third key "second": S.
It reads {"hour": 2, "minute": 11}
